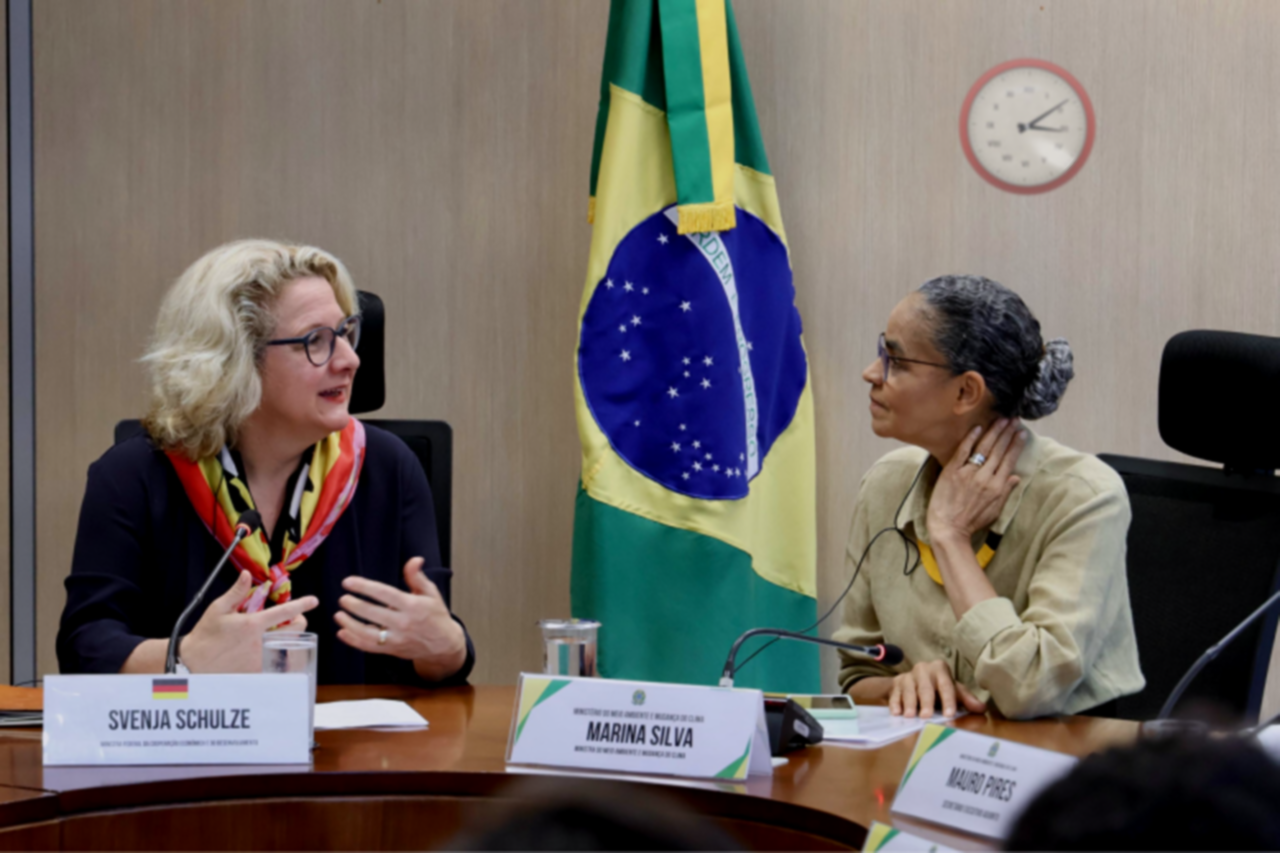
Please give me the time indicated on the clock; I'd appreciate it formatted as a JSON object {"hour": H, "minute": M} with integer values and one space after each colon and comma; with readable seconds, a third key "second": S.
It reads {"hour": 3, "minute": 9}
